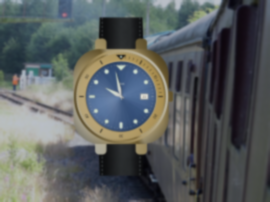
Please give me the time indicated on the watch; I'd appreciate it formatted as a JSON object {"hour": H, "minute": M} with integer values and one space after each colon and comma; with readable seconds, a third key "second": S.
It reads {"hour": 9, "minute": 58}
